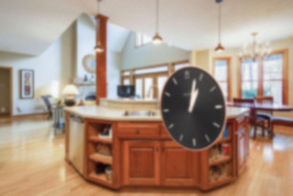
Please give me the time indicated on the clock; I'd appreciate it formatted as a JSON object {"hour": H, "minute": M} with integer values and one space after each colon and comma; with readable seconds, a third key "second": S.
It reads {"hour": 1, "minute": 3}
